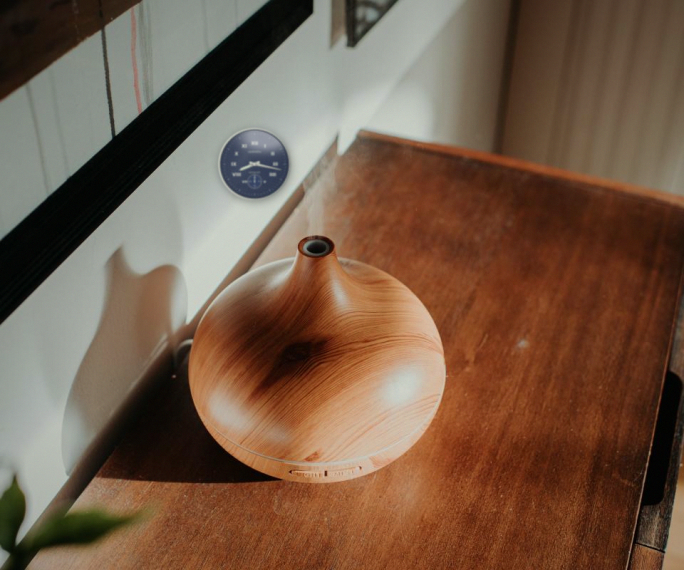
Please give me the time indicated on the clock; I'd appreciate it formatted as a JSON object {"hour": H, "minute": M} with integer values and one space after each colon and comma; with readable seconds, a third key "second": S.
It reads {"hour": 8, "minute": 17}
